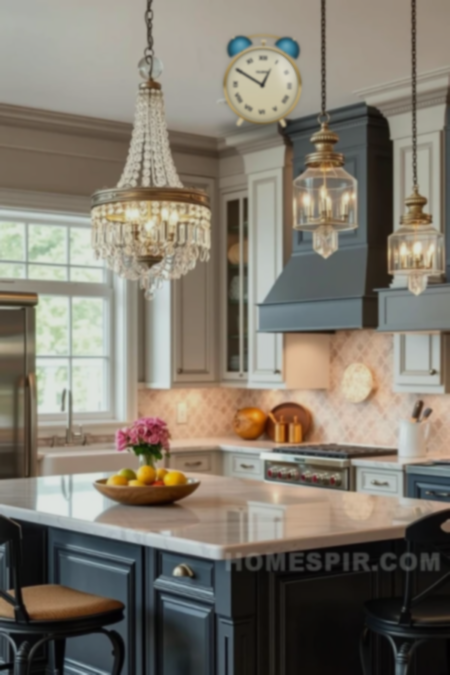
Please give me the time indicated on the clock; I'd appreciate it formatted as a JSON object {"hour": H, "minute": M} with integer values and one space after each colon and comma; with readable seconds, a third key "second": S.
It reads {"hour": 12, "minute": 50}
